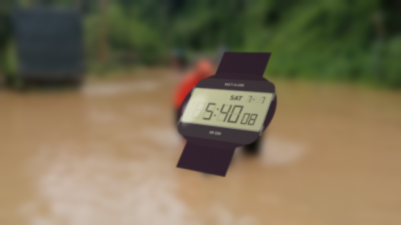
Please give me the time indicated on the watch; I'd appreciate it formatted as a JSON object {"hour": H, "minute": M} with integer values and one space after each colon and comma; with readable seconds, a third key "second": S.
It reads {"hour": 5, "minute": 40, "second": 8}
